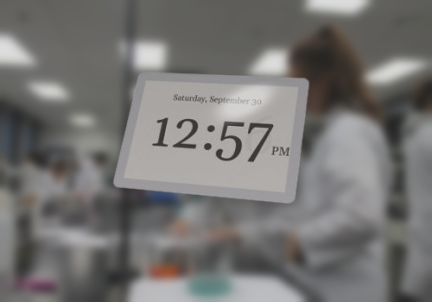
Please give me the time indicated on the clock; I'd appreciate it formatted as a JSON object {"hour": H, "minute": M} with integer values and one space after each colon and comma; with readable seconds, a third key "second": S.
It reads {"hour": 12, "minute": 57}
